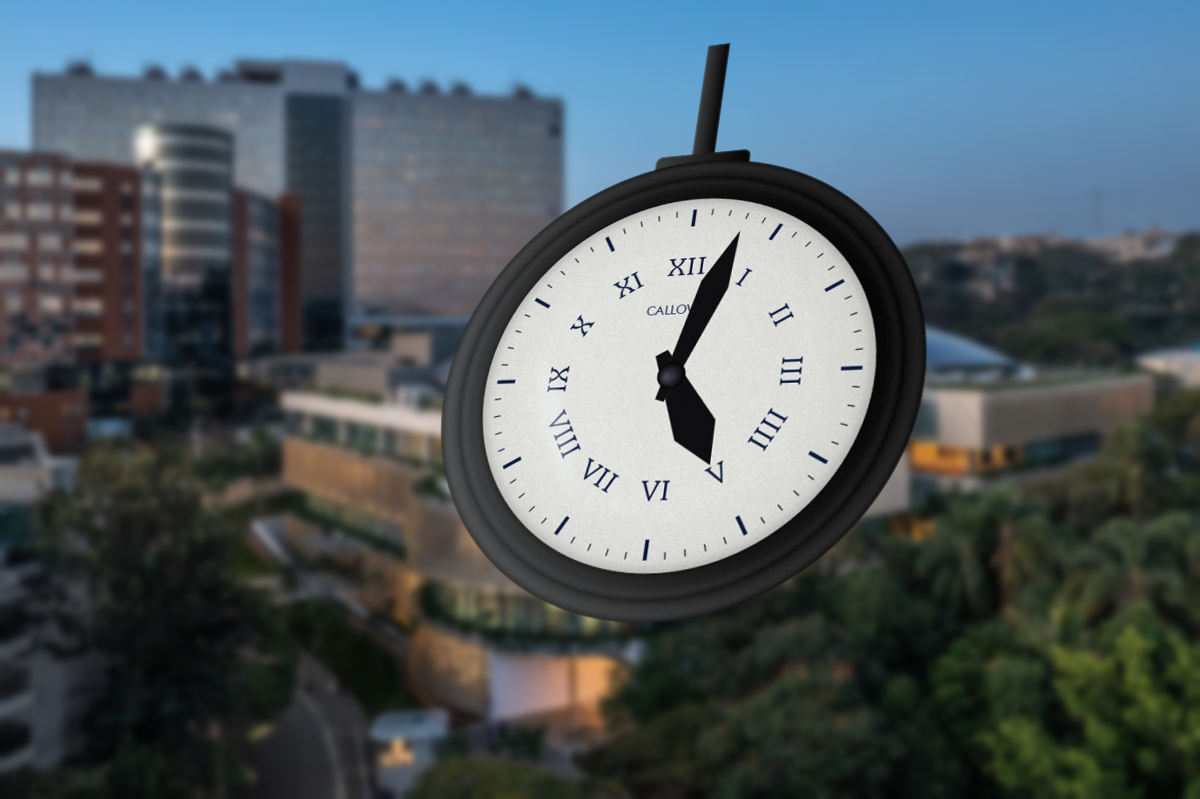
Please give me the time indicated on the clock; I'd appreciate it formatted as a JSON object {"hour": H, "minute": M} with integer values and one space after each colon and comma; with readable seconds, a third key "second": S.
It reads {"hour": 5, "minute": 3}
